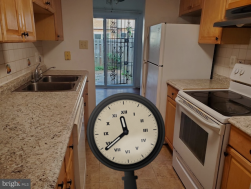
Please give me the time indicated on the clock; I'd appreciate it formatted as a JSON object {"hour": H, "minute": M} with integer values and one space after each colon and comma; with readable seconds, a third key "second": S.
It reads {"hour": 11, "minute": 39}
